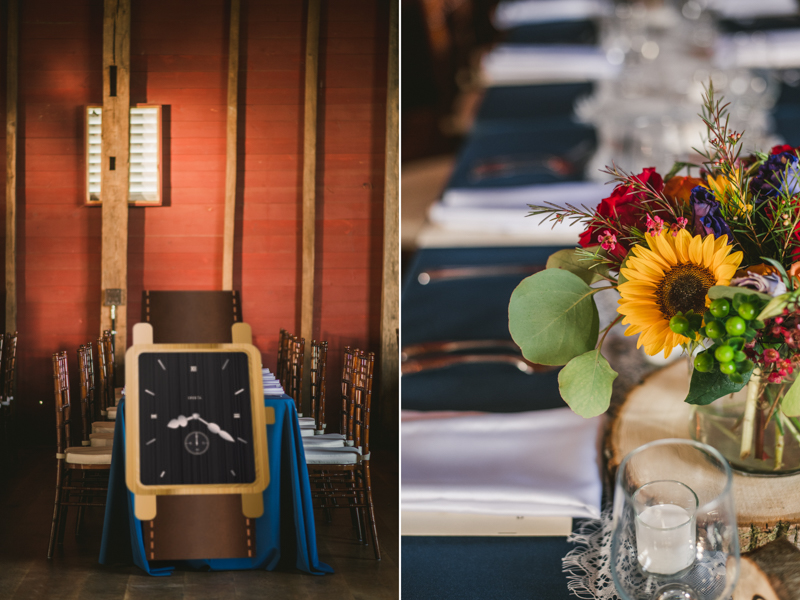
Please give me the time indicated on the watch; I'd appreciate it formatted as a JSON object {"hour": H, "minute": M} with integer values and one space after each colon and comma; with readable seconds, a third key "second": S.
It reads {"hour": 8, "minute": 21}
